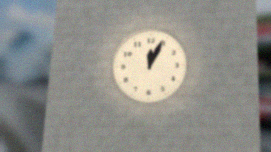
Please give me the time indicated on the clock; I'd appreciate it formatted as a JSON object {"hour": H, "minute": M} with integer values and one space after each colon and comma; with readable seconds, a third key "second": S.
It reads {"hour": 12, "minute": 4}
